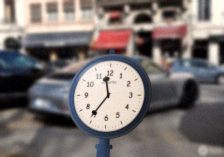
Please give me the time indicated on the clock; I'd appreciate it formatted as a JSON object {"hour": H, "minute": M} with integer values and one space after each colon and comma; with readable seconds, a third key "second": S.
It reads {"hour": 11, "minute": 36}
